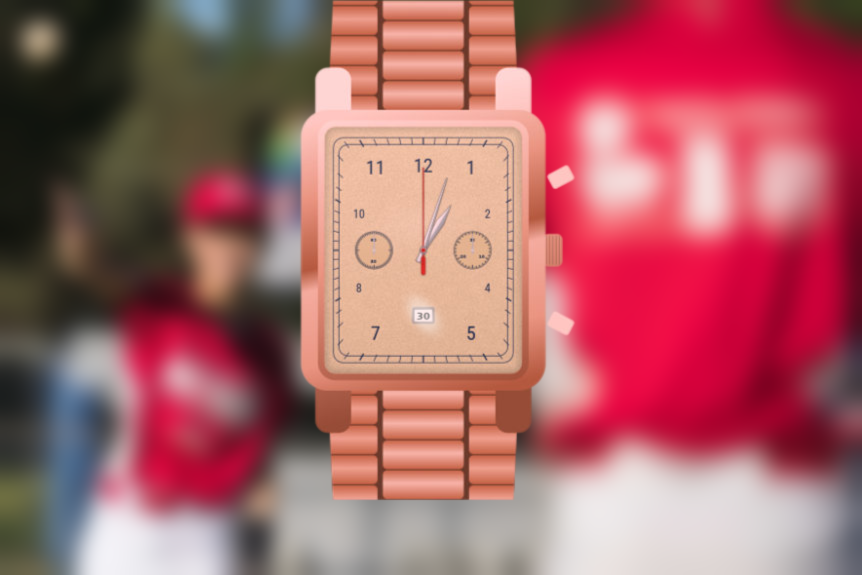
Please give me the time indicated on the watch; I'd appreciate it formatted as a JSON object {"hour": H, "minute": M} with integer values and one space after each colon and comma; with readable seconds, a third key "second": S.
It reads {"hour": 1, "minute": 3}
